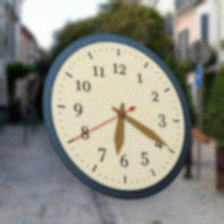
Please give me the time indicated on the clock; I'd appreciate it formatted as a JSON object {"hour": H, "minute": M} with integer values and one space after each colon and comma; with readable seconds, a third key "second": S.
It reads {"hour": 6, "minute": 19, "second": 40}
